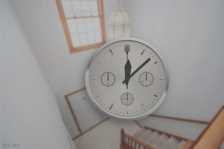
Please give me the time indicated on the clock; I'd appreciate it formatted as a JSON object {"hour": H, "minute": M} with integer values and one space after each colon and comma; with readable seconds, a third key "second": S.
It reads {"hour": 12, "minute": 8}
